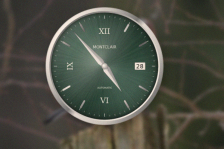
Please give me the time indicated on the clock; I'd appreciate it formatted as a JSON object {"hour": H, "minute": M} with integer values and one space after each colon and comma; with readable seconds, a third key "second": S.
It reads {"hour": 4, "minute": 53}
